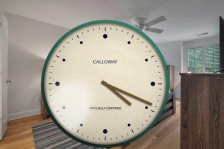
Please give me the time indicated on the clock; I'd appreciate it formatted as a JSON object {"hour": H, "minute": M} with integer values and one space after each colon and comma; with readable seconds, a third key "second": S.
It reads {"hour": 4, "minute": 19}
